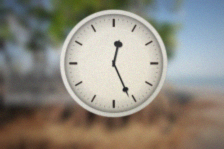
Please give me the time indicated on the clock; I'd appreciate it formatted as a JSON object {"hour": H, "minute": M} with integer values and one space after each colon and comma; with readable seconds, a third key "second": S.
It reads {"hour": 12, "minute": 26}
